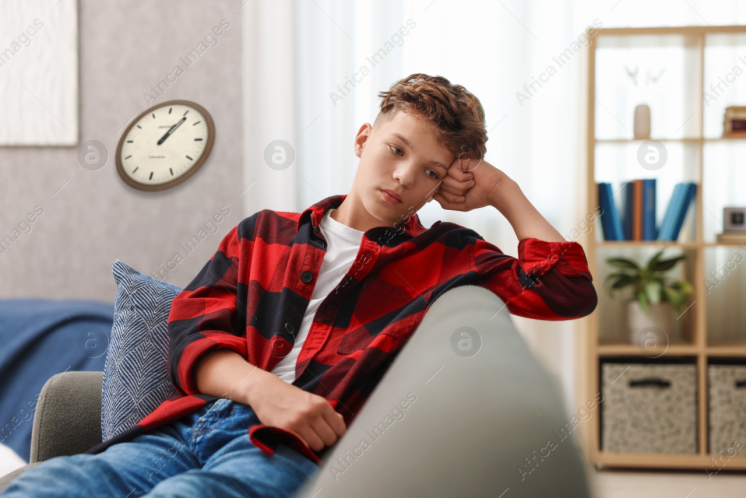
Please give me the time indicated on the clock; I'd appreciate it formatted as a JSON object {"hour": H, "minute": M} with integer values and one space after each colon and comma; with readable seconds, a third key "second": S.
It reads {"hour": 1, "minute": 6}
